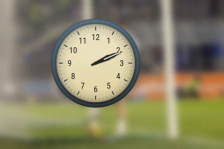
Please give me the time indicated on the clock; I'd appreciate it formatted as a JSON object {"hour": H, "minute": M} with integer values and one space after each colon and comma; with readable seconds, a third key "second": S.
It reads {"hour": 2, "minute": 11}
